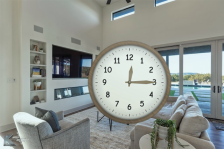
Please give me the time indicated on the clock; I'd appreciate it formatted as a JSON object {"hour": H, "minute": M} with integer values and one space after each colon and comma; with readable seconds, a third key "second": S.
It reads {"hour": 12, "minute": 15}
